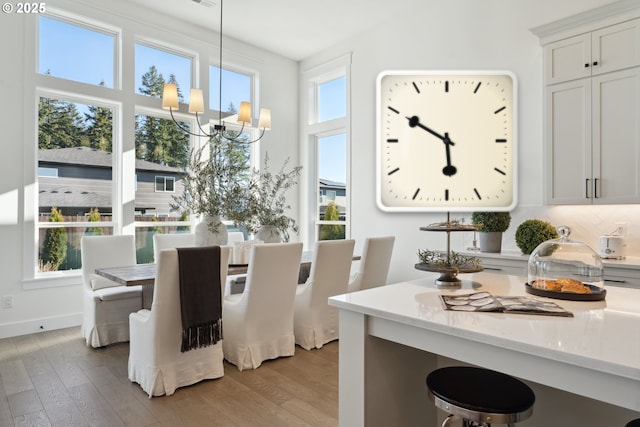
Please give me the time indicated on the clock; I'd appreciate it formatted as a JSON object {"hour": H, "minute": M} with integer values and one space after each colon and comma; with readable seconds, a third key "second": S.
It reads {"hour": 5, "minute": 50}
